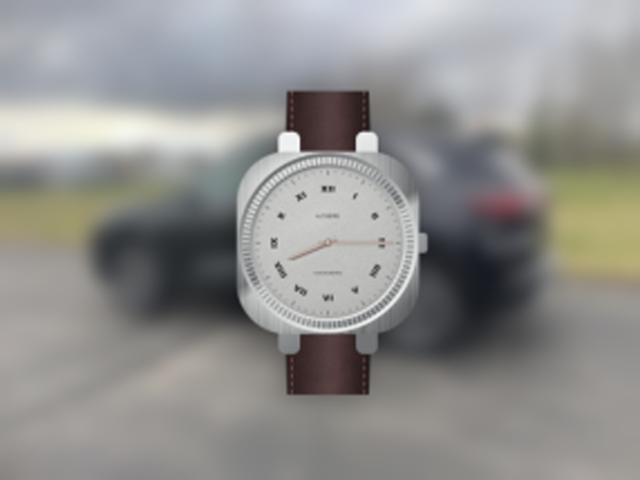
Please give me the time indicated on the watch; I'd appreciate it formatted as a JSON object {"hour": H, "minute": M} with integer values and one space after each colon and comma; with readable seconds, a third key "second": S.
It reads {"hour": 8, "minute": 15}
